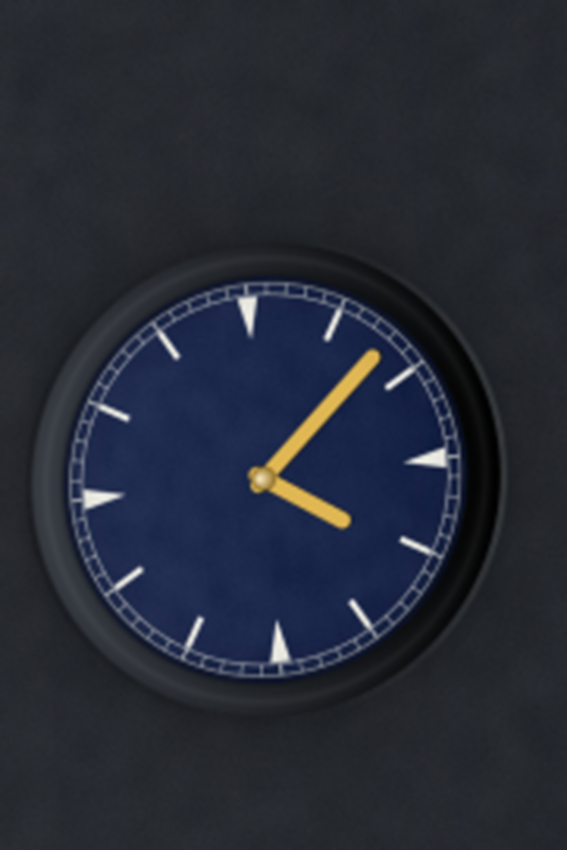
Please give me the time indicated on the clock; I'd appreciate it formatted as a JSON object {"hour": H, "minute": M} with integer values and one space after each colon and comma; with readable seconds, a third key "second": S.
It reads {"hour": 4, "minute": 8}
